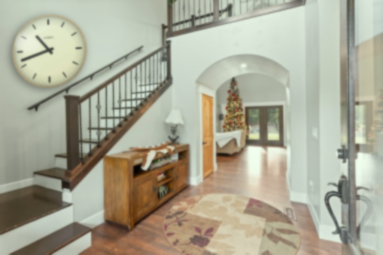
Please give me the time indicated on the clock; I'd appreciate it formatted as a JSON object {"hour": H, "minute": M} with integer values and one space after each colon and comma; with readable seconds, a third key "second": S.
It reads {"hour": 10, "minute": 42}
